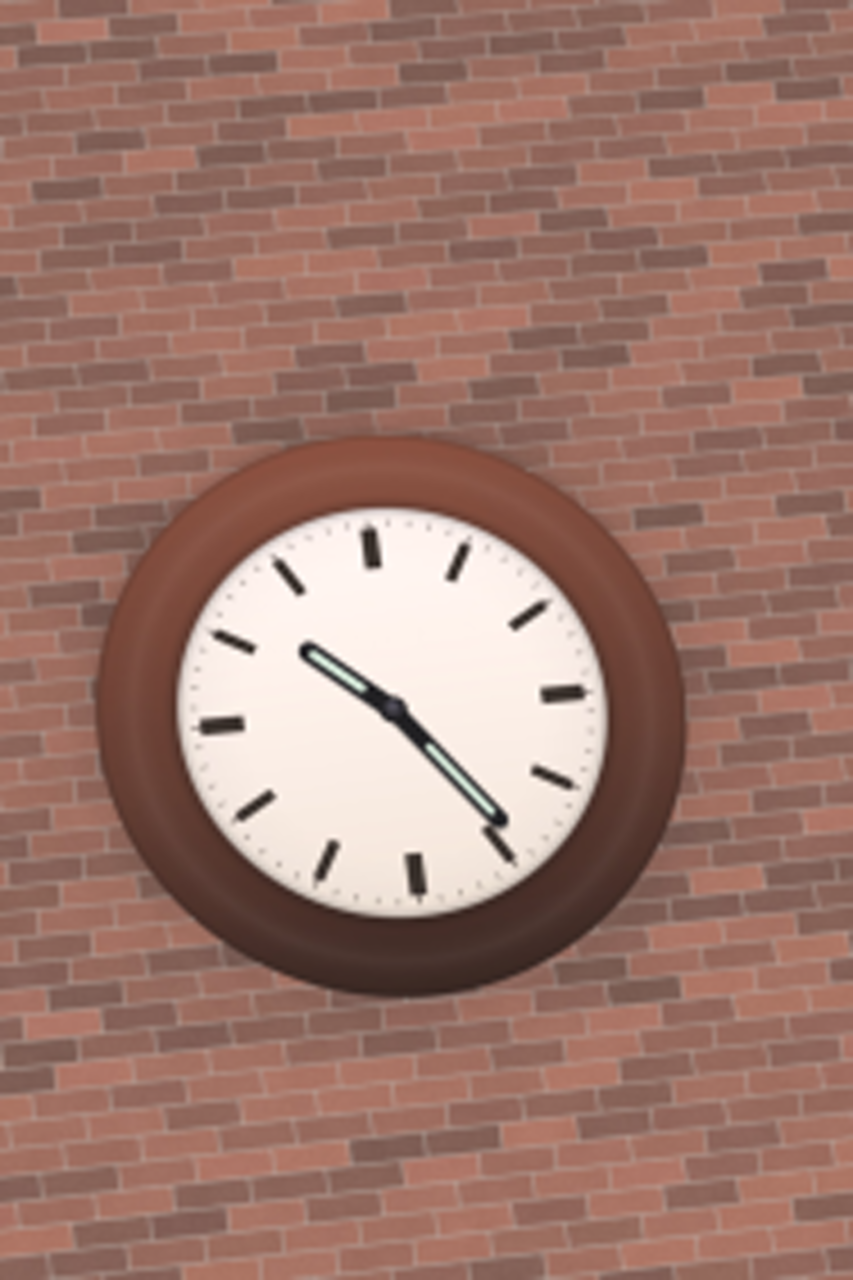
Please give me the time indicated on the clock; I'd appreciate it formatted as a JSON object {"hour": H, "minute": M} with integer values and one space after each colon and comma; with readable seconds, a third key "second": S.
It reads {"hour": 10, "minute": 24}
